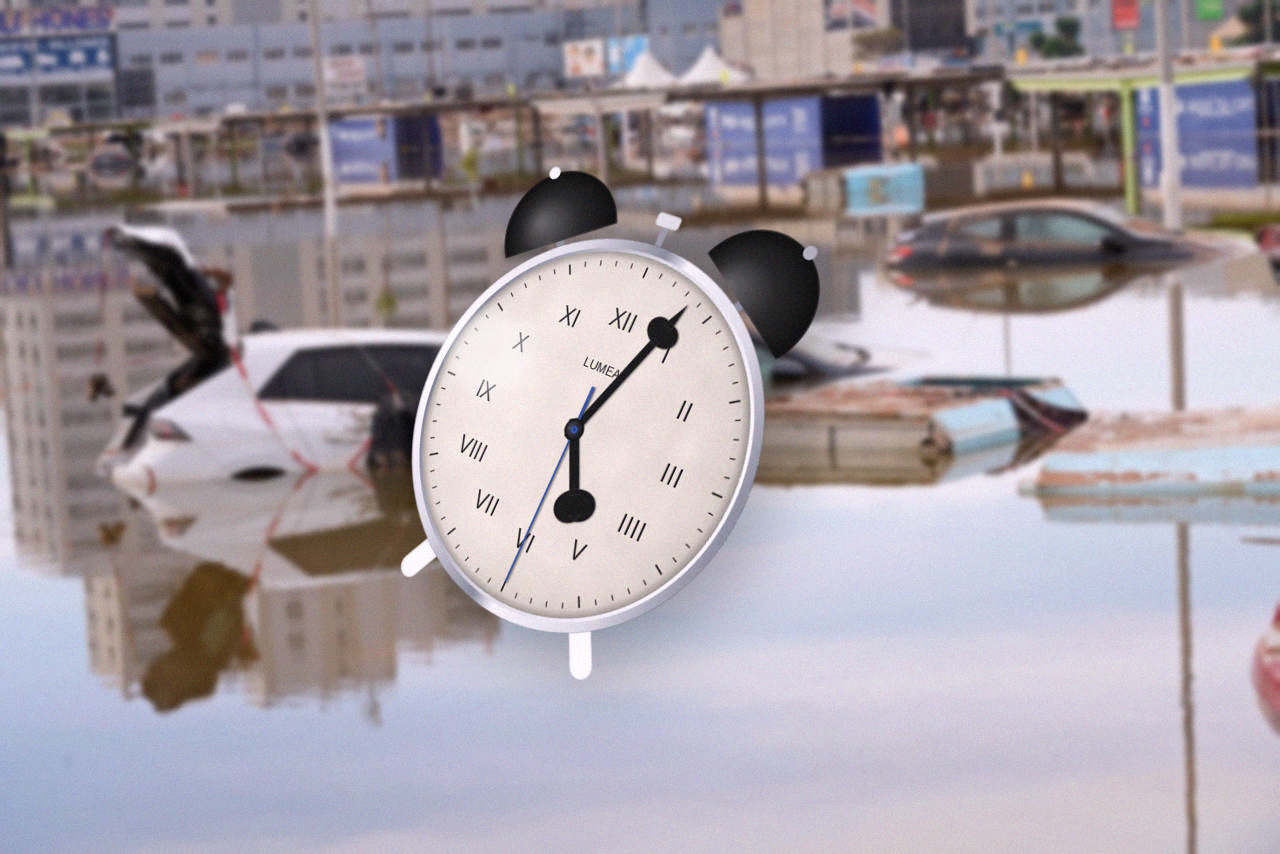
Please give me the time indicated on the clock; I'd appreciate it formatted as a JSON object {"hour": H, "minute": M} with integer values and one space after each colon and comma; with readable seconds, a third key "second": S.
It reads {"hour": 5, "minute": 3, "second": 30}
